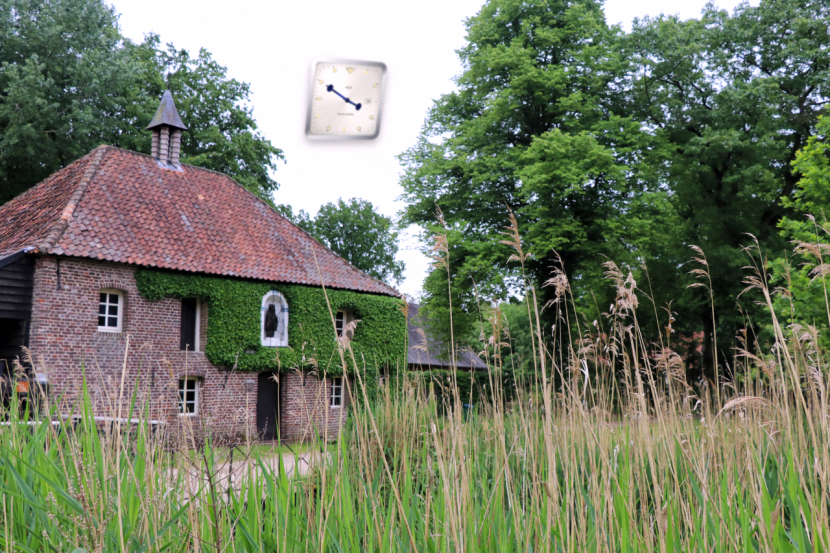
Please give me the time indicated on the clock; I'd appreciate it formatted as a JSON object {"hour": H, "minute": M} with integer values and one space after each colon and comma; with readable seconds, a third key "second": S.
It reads {"hour": 3, "minute": 50}
